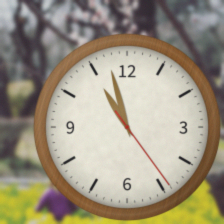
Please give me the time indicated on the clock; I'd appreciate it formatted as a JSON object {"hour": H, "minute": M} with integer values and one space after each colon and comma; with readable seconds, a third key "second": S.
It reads {"hour": 10, "minute": 57, "second": 24}
